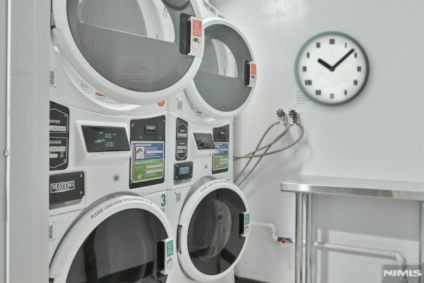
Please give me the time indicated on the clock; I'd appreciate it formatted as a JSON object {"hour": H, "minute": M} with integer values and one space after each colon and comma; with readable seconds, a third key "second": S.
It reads {"hour": 10, "minute": 8}
